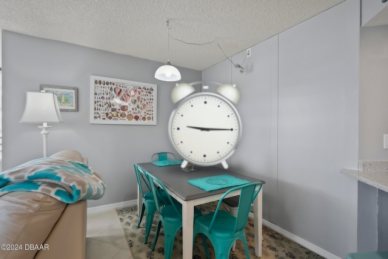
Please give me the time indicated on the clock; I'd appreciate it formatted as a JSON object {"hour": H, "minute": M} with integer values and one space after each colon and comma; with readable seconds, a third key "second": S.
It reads {"hour": 9, "minute": 15}
